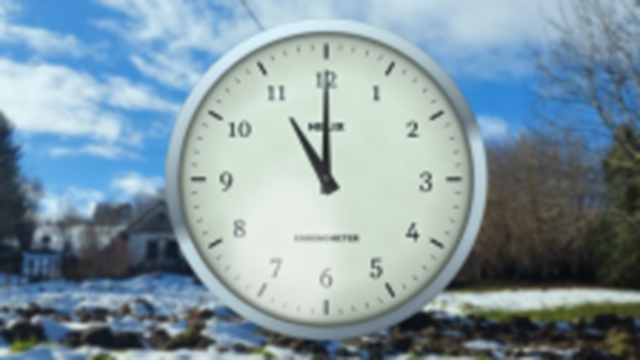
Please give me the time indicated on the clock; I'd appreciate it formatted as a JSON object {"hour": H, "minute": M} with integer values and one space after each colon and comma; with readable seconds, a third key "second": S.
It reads {"hour": 11, "minute": 0}
